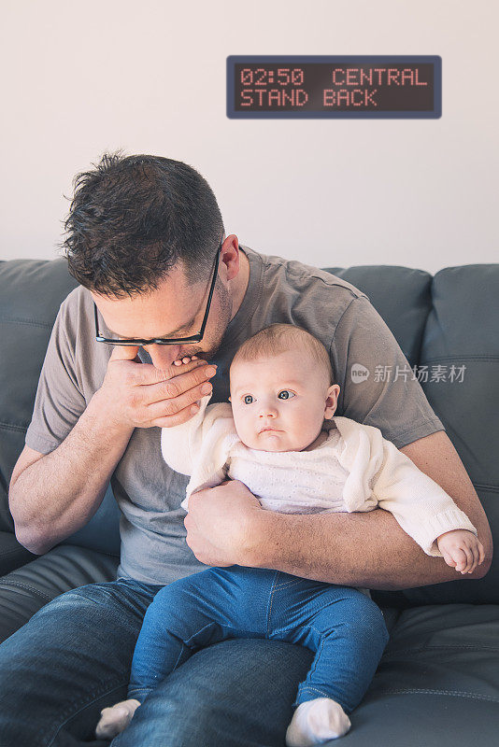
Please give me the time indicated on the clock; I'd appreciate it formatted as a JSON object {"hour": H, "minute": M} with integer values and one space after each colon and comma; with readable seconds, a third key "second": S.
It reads {"hour": 2, "minute": 50}
